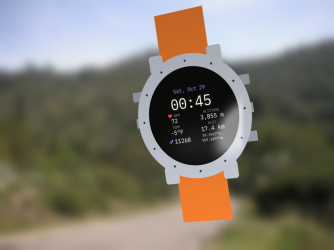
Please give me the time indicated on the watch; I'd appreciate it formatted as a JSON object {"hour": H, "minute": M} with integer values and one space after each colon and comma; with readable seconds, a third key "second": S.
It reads {"hour": 0, "minute": 45}
